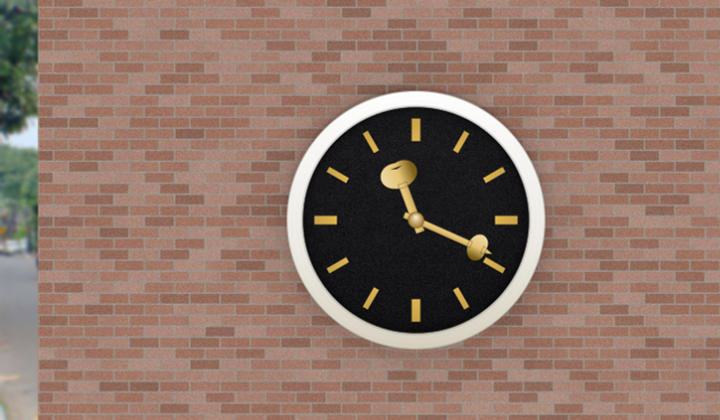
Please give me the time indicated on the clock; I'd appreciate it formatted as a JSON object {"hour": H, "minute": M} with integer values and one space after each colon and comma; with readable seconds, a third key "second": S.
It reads {"hour": 11, "minute": 19}
